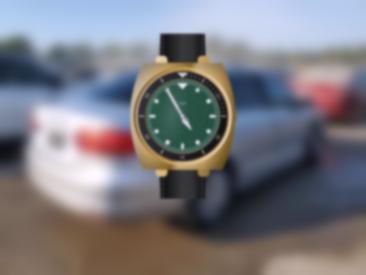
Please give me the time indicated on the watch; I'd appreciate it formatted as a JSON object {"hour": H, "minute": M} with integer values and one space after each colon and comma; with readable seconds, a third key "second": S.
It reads {"hour": 4, "minute": 55}
